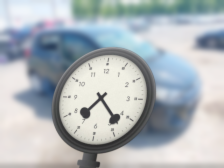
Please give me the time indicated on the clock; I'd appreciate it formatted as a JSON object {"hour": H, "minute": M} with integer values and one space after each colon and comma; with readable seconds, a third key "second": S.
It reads {"hour": 7, "minute": 23}
